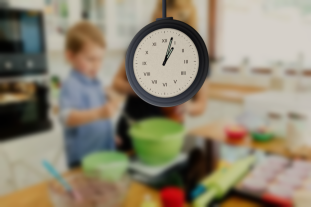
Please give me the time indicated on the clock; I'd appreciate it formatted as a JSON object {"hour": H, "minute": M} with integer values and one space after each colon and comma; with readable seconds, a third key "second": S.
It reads {"hour": 1, "minute": 3}
